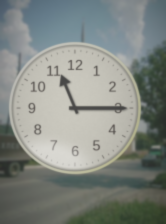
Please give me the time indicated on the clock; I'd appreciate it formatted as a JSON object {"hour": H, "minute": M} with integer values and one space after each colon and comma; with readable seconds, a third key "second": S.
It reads {"hour": 11, "minute": 15}
